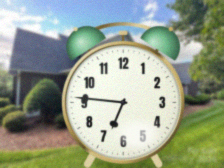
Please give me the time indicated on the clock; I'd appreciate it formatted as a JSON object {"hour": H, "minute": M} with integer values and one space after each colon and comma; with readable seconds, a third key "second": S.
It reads {"hour": 6, "minute": 46}
